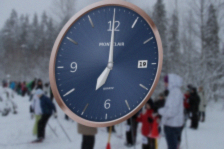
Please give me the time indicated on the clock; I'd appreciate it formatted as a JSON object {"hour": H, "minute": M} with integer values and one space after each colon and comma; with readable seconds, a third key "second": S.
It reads {"hour": 7, "minute": 0}
